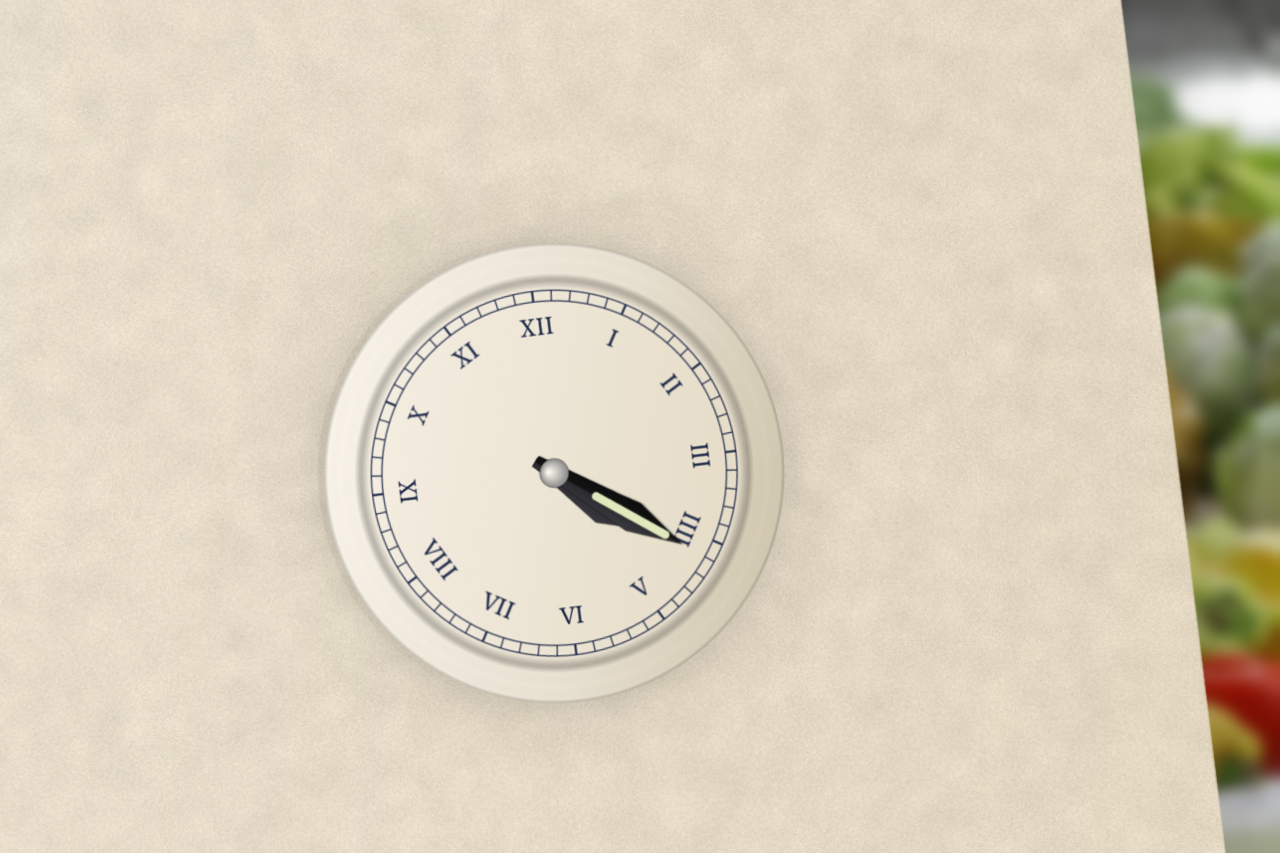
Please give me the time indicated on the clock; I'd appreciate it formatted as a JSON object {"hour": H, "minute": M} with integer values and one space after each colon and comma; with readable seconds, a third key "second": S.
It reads {"hour": 4, "minute": 21}
